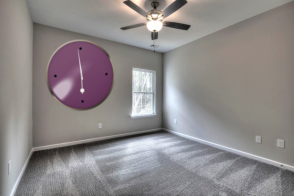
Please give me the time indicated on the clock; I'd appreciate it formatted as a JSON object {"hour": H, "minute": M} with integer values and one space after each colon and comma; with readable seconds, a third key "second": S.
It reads {"hour": 5, "minute": 59}
